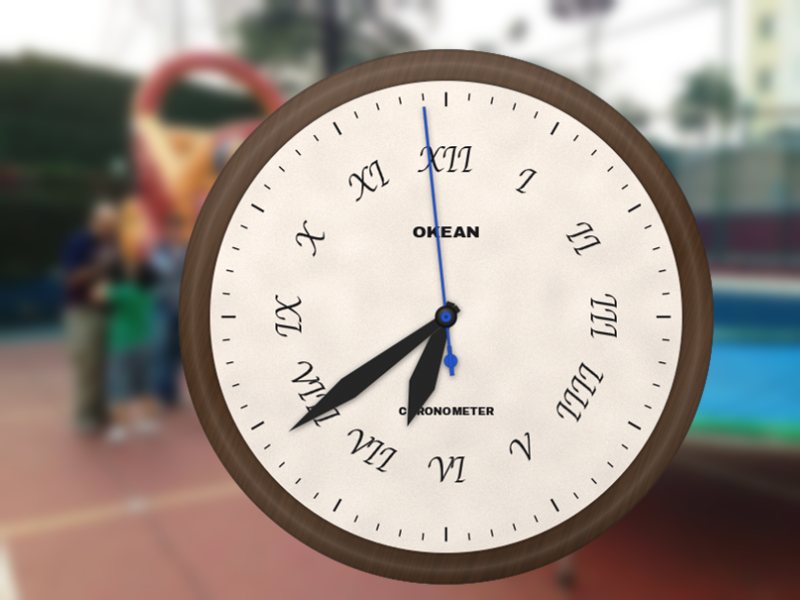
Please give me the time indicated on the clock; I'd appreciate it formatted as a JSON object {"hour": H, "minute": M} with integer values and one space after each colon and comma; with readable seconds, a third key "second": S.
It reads {"hour": 6, "minute": 38, "second": 59}
